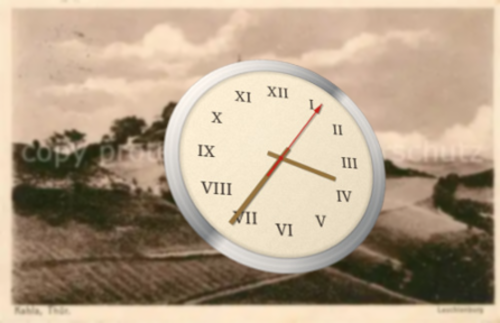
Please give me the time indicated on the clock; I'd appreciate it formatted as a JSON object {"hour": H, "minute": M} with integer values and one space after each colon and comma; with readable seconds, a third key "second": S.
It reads {"hour": 3, "minute": 36, "second": 6}
